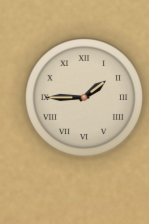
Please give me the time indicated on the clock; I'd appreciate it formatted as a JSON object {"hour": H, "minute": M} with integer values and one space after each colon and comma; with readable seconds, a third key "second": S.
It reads {"hour": 1, "minute": 45}
